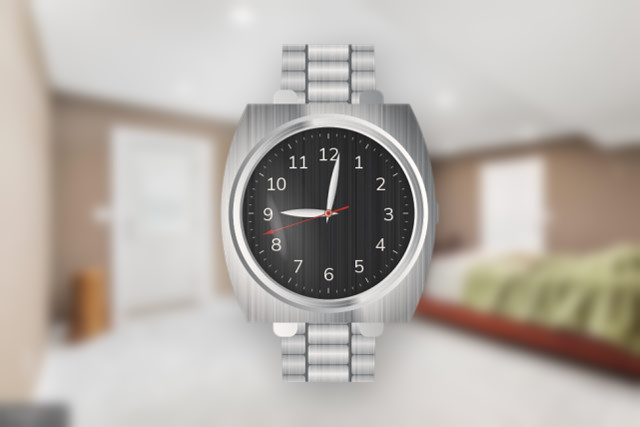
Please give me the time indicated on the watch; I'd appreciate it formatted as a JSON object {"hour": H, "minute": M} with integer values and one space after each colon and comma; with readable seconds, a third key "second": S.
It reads {"hour": 9, "minute": 1, "second": 42}
